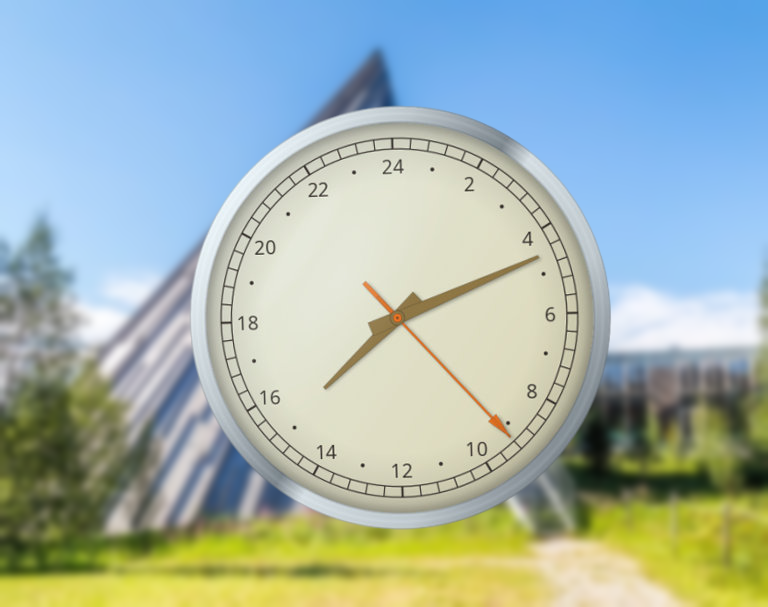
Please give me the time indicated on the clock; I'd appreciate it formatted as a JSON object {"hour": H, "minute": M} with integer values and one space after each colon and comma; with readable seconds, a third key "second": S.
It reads {"hour": 15, "minute": 11, "second": 23}
